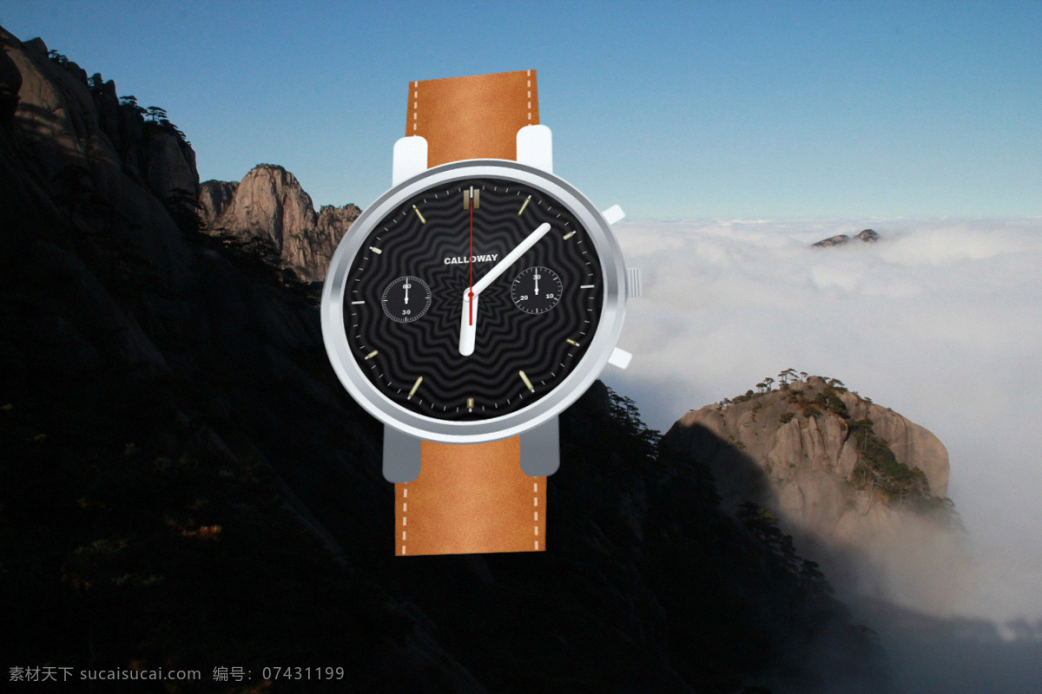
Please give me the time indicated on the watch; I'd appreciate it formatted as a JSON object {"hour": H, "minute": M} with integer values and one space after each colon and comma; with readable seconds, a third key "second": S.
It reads {"hour": 6, "minute": 8}
